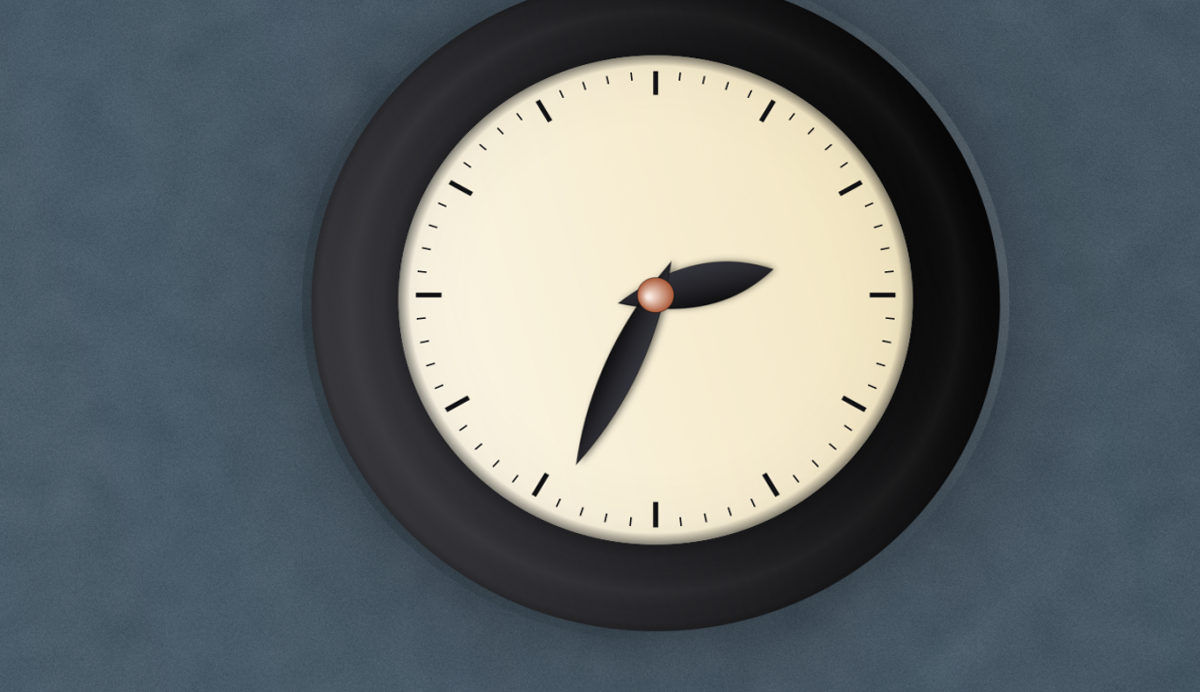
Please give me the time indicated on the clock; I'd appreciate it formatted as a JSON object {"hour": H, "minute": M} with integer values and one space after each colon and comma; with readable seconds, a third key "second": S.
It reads {"hour": 2, "minute": 34}
